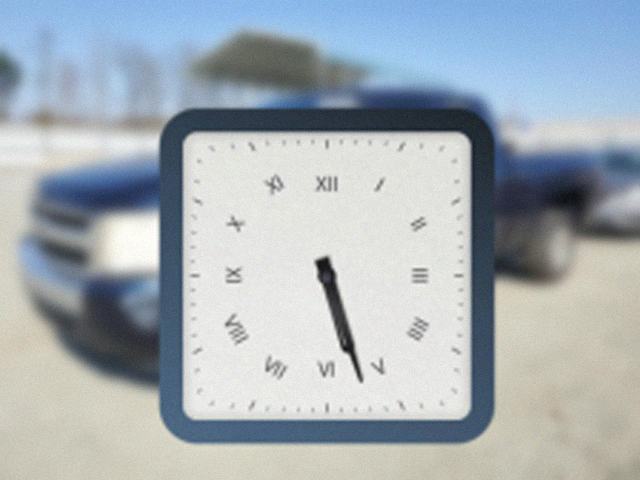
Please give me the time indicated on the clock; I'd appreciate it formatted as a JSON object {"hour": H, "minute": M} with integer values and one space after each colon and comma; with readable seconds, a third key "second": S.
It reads {"hour": 5, "minute": 27}
